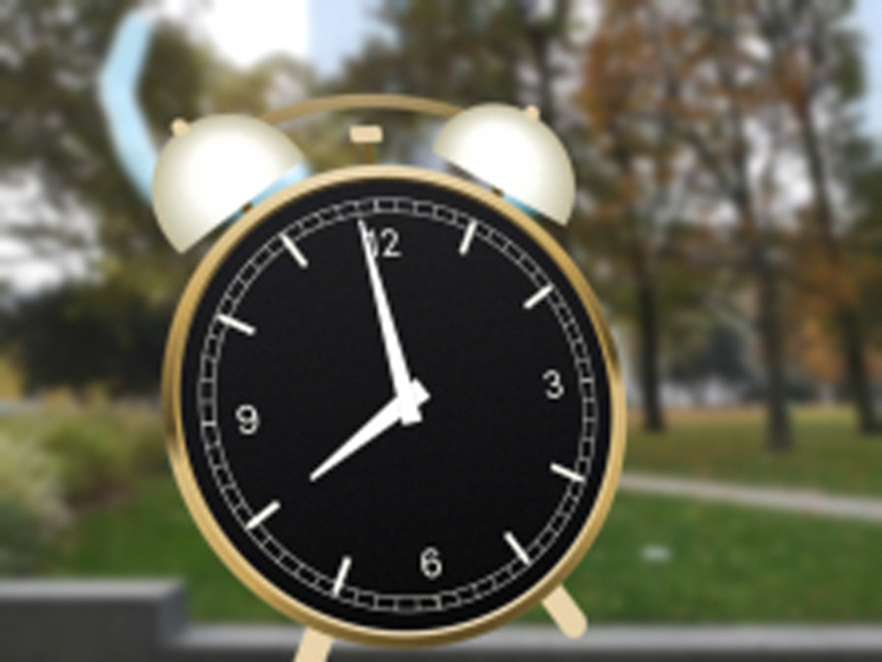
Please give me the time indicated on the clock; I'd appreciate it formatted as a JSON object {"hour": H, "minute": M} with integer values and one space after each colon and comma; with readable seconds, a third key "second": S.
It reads {"hour": 7, "minute": 59}
